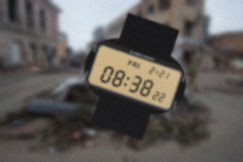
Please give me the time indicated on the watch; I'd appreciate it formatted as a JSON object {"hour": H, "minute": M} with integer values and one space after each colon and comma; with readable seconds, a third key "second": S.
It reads {"hour": 8, "minute": 38}
